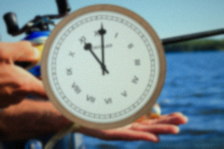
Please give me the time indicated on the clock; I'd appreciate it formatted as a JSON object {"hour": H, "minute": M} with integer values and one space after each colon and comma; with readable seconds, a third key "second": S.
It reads {"hour": 11, "minute": 1}
